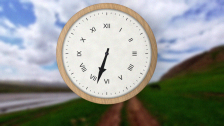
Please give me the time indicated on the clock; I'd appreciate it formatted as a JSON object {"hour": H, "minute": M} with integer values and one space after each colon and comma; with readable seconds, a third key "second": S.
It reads {"hour": 6, "minute": 33}
